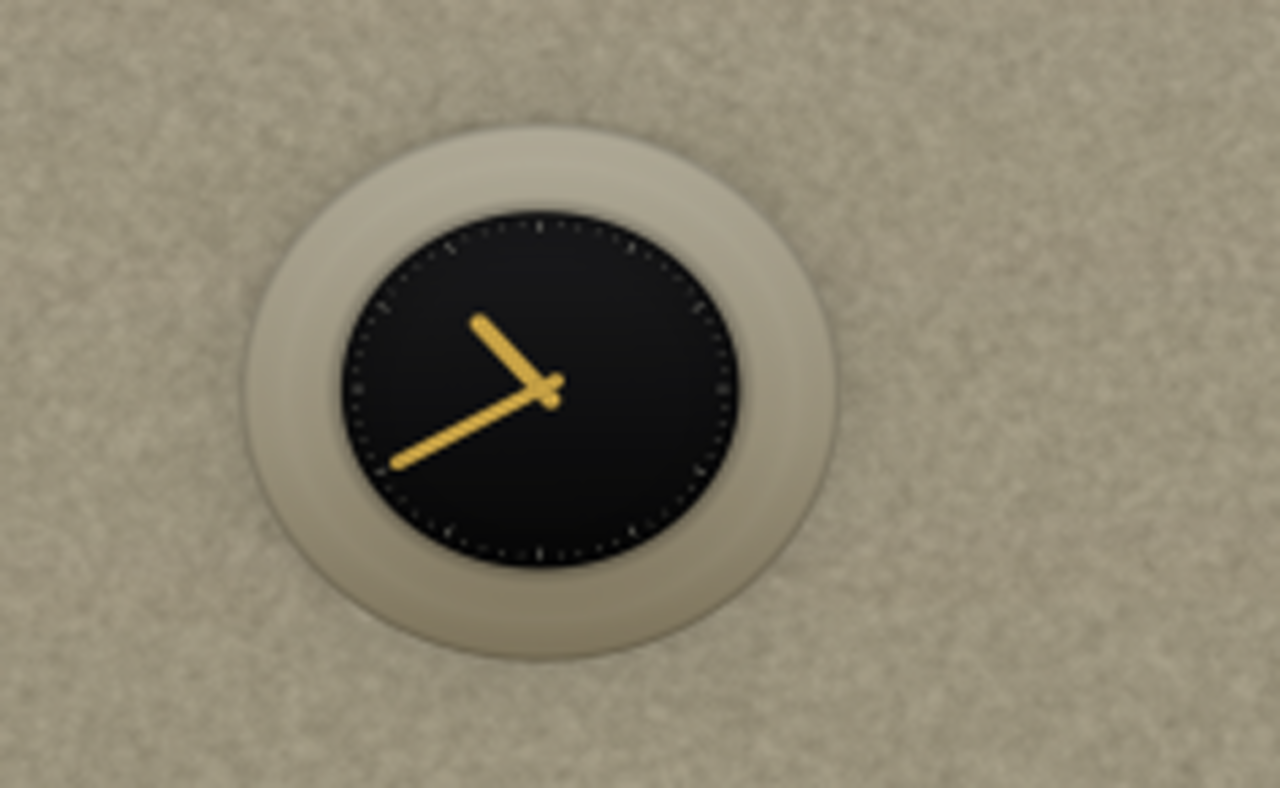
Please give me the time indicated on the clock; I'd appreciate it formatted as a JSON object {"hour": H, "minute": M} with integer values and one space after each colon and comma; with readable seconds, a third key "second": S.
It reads {"hour": 10, "minute": 40}
